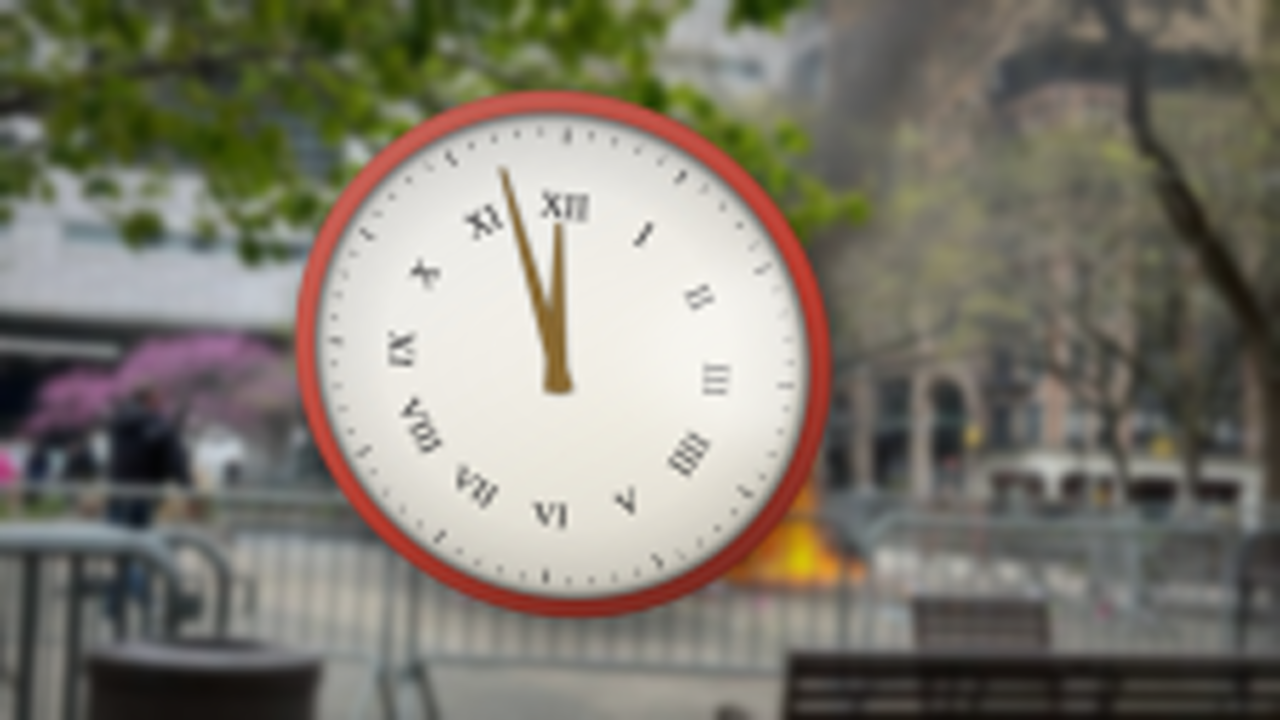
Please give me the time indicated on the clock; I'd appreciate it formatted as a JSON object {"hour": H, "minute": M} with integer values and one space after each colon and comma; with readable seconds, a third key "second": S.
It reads {"hour": 11, "minute": 57}
